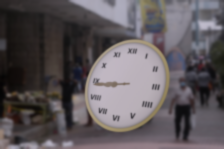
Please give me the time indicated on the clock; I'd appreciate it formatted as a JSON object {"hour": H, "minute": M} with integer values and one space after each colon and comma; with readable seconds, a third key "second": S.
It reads {"hour": 8, "minute": 44}
